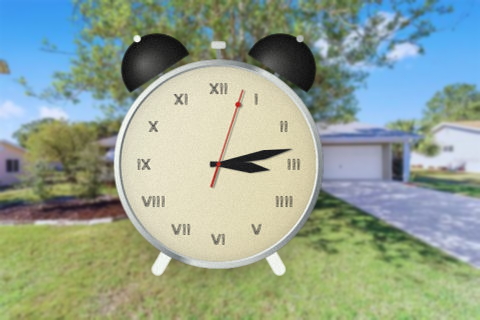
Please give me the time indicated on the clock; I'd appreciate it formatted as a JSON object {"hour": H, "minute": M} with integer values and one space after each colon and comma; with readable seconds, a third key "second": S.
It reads {"hour": 3, "minute": 13, "second": 3}
